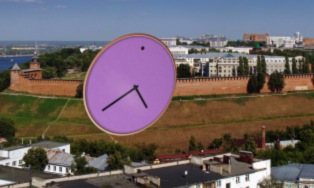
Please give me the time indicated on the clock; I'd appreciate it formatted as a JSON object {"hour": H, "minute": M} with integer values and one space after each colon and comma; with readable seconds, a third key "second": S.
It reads {"hour": 4, "minute": 39}
